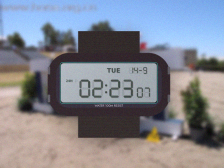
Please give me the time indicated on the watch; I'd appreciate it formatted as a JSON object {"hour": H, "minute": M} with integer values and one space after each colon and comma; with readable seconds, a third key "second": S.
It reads {"hour": 2, "minute": 23, "second": 7}
